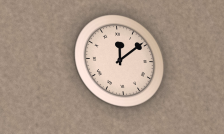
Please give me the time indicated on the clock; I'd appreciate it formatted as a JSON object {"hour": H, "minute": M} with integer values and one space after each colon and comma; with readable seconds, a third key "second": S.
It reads {"hour": 12, "minute": 9}
